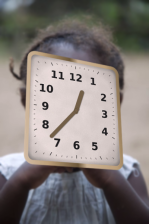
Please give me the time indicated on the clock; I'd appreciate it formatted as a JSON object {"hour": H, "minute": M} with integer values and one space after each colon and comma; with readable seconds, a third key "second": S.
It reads {"hour": 12, "minute": 37}
